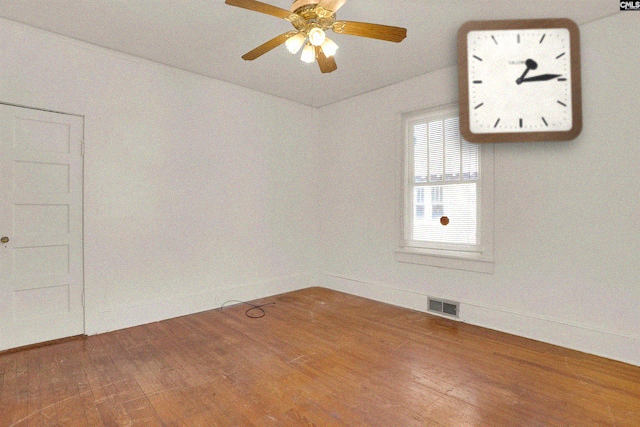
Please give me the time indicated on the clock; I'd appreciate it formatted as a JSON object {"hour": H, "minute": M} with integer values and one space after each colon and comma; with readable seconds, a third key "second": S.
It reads {"hour": 1, "minute": 14}
